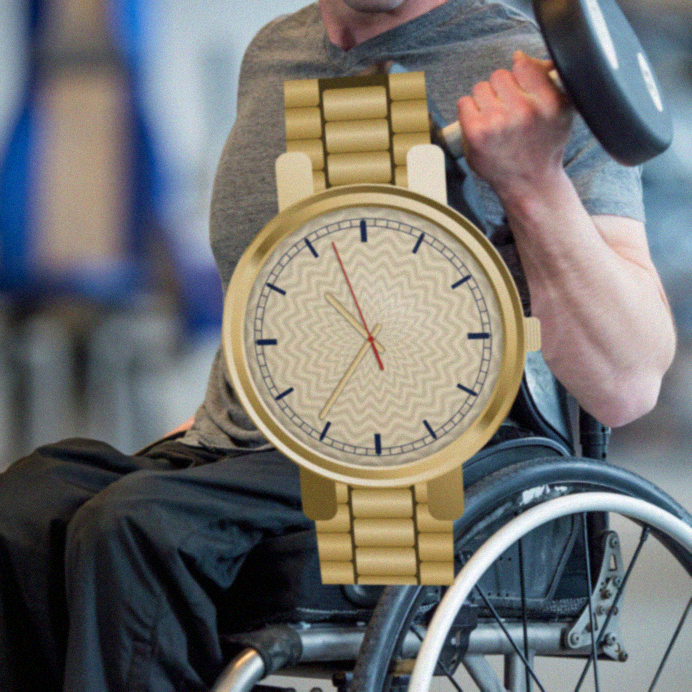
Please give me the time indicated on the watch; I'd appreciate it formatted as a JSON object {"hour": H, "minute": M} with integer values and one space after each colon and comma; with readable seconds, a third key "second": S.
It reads {"hour": 10, "minute": 35, "second": 57}
